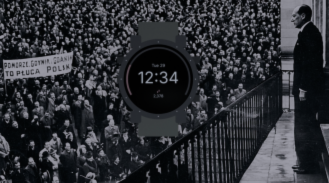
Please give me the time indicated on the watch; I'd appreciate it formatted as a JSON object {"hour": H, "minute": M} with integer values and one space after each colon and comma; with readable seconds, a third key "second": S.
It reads {"hour": 12, "minute": 34}
